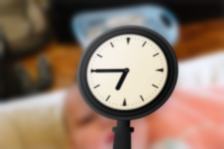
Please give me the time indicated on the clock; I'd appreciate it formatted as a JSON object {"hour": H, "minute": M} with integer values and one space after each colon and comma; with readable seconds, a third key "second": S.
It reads {"hour": 6, "minute": 45}
